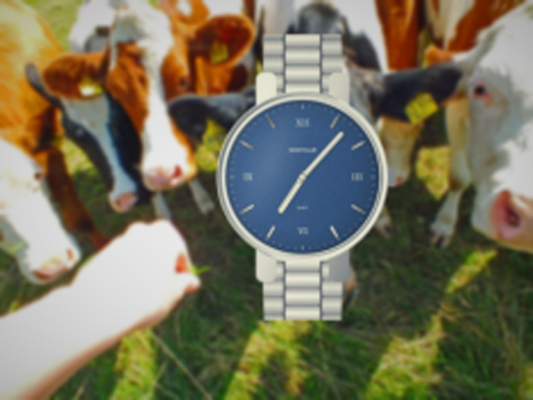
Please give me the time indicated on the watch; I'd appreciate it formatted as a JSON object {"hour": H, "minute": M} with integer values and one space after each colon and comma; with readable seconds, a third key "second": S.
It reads {"hour": 7, "minute": 7}
